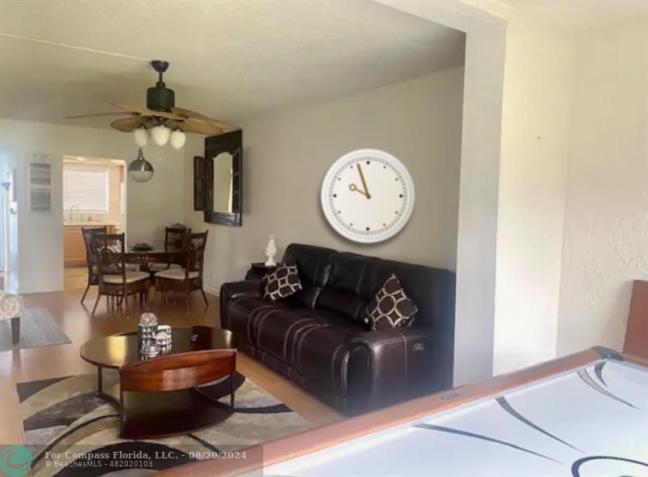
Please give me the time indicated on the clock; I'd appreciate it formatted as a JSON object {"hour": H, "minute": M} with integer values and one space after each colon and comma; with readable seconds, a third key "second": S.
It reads {"hour": 9, "minute": 57}
